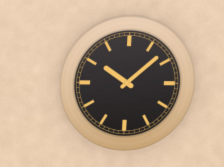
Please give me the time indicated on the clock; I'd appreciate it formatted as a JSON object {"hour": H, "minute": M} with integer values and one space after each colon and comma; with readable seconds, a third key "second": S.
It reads {"hour": 10, "minute": 8}
